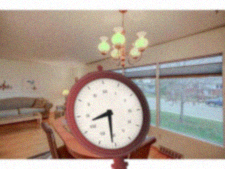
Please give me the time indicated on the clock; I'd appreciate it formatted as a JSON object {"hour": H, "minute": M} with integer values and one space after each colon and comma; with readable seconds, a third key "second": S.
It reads {"hour": 8, "minute": 31}
